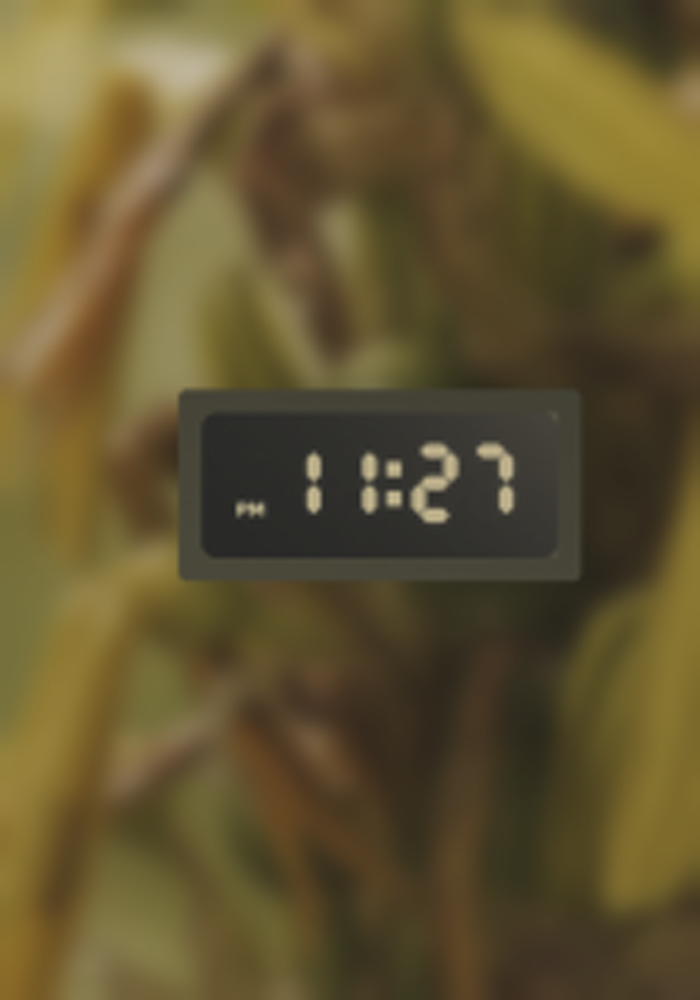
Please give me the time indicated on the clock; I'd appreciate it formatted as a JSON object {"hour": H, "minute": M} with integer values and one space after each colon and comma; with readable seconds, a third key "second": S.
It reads {"hour": 11, "minute": 27}
